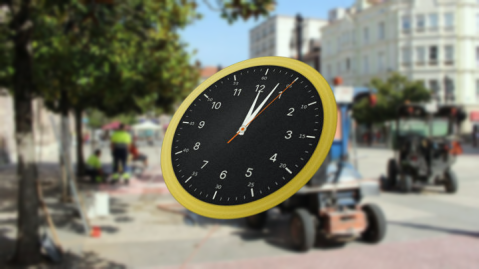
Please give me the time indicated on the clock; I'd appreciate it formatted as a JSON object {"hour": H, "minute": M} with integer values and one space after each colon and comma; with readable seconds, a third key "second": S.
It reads {"hour": 12, "minute": 3, "second": 5}
